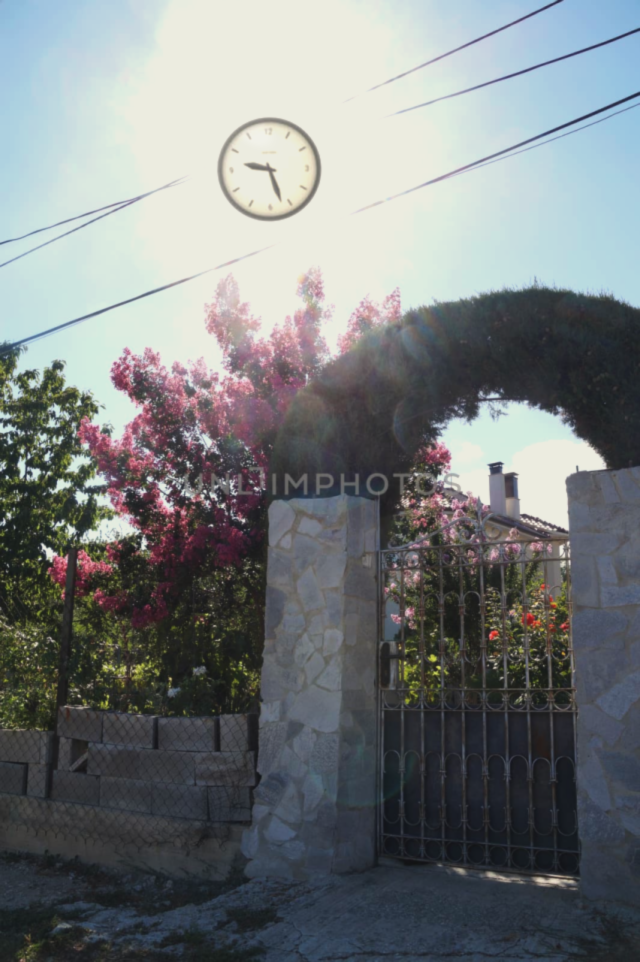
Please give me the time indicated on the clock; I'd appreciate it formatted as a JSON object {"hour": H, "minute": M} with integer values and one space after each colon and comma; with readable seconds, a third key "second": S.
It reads {"hour": 9, "minute": 27}
